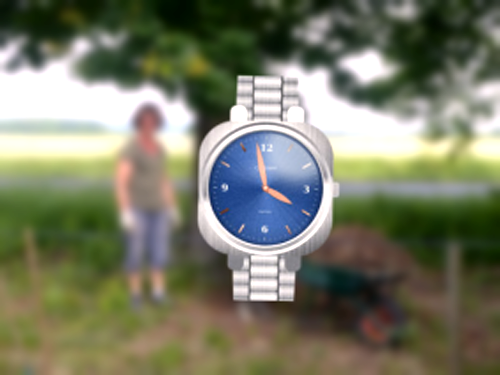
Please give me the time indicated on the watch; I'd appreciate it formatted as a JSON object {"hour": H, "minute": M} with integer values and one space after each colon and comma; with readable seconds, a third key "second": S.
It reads {"hour": 3, "minute": 58}
